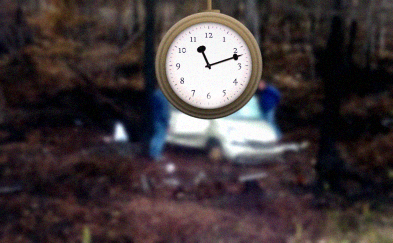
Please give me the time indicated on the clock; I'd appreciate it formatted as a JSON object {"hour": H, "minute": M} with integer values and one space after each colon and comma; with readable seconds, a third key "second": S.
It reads {"hour": 11, "minute": 12}
